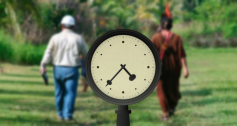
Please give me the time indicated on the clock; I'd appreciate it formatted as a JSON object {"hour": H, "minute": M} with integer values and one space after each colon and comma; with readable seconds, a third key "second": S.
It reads {"hour": 4, "minute": 37}
